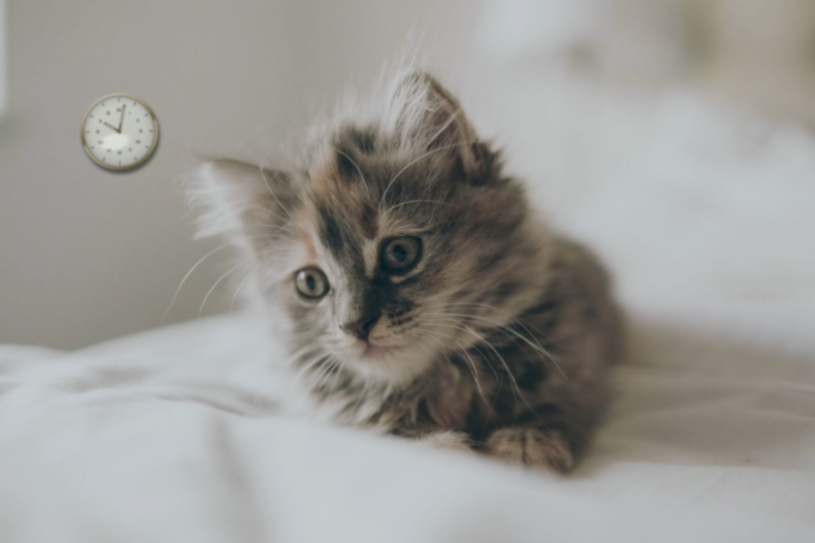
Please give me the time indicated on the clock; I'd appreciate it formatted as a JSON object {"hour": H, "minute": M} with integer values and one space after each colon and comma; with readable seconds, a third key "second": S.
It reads {"hour": 10, "minute": 2}
